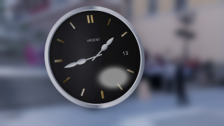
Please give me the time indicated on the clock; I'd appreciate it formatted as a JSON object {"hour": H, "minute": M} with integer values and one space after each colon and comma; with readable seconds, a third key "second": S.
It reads {"hour": 1, "minute": 43}
